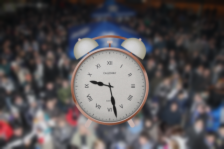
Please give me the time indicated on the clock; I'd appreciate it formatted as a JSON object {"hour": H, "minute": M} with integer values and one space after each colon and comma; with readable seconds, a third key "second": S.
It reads {"hour": 9, "minute": 28}
